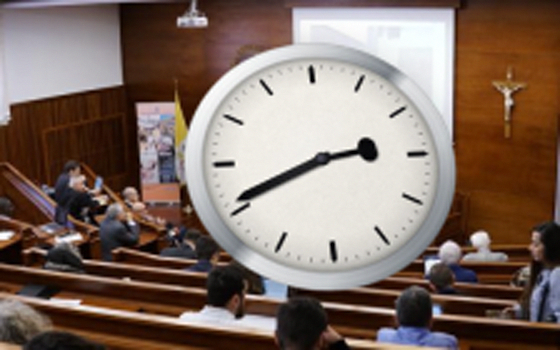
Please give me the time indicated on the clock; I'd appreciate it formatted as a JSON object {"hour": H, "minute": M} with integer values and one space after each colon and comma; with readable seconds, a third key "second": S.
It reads {"hour": 2, "minute": 41}
